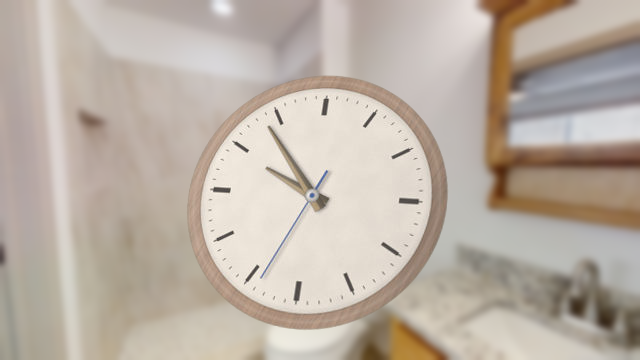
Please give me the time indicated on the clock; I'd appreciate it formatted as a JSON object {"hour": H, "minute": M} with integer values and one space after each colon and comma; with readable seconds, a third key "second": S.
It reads {"hour": 9, "minute": 53, "second": 34}
